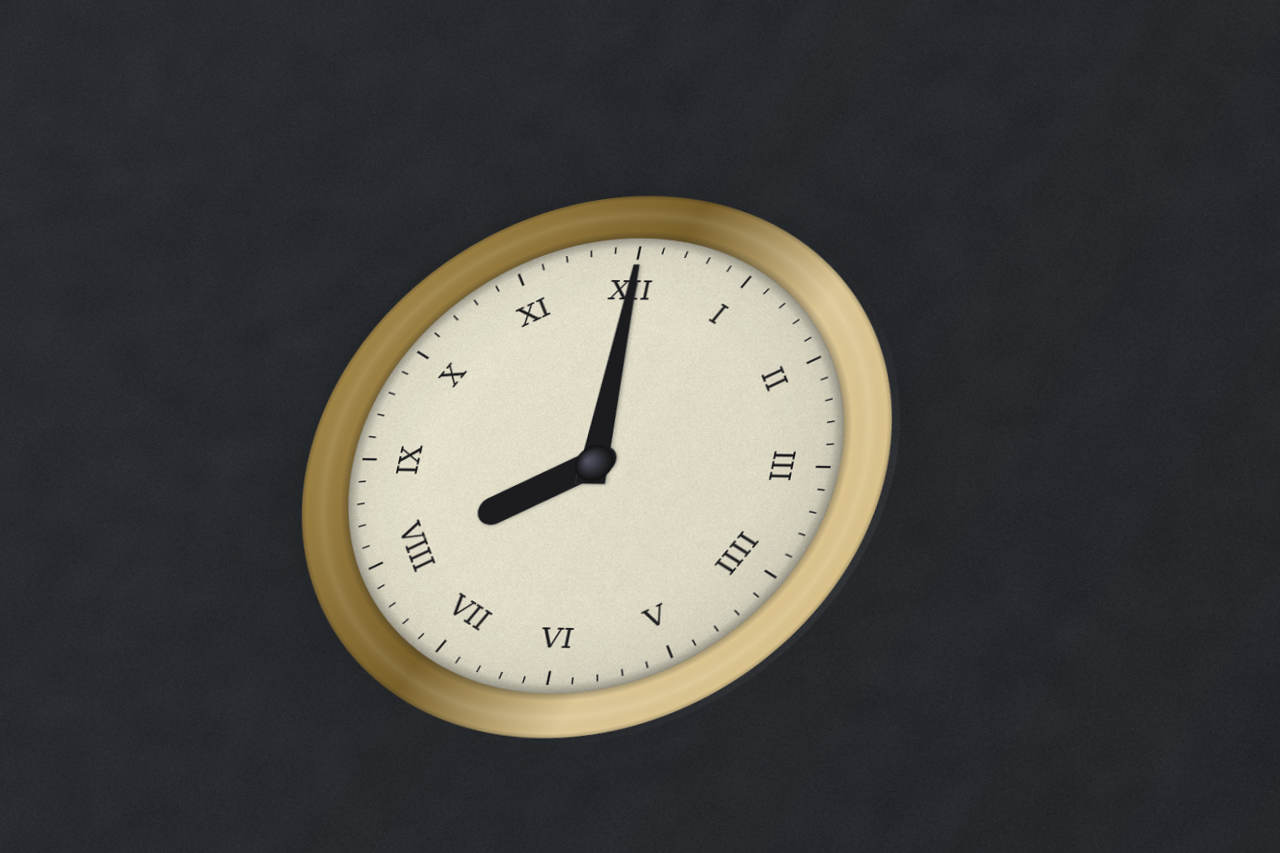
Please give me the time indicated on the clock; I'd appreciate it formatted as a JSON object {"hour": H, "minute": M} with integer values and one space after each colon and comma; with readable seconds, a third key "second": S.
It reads {"hour": 8, "minute": 0}
